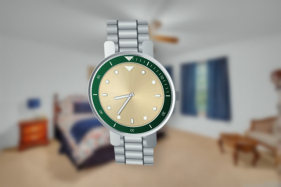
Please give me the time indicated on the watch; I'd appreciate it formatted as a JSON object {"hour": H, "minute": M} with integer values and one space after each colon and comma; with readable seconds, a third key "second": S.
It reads {"hour": 8, "minute": 36}
